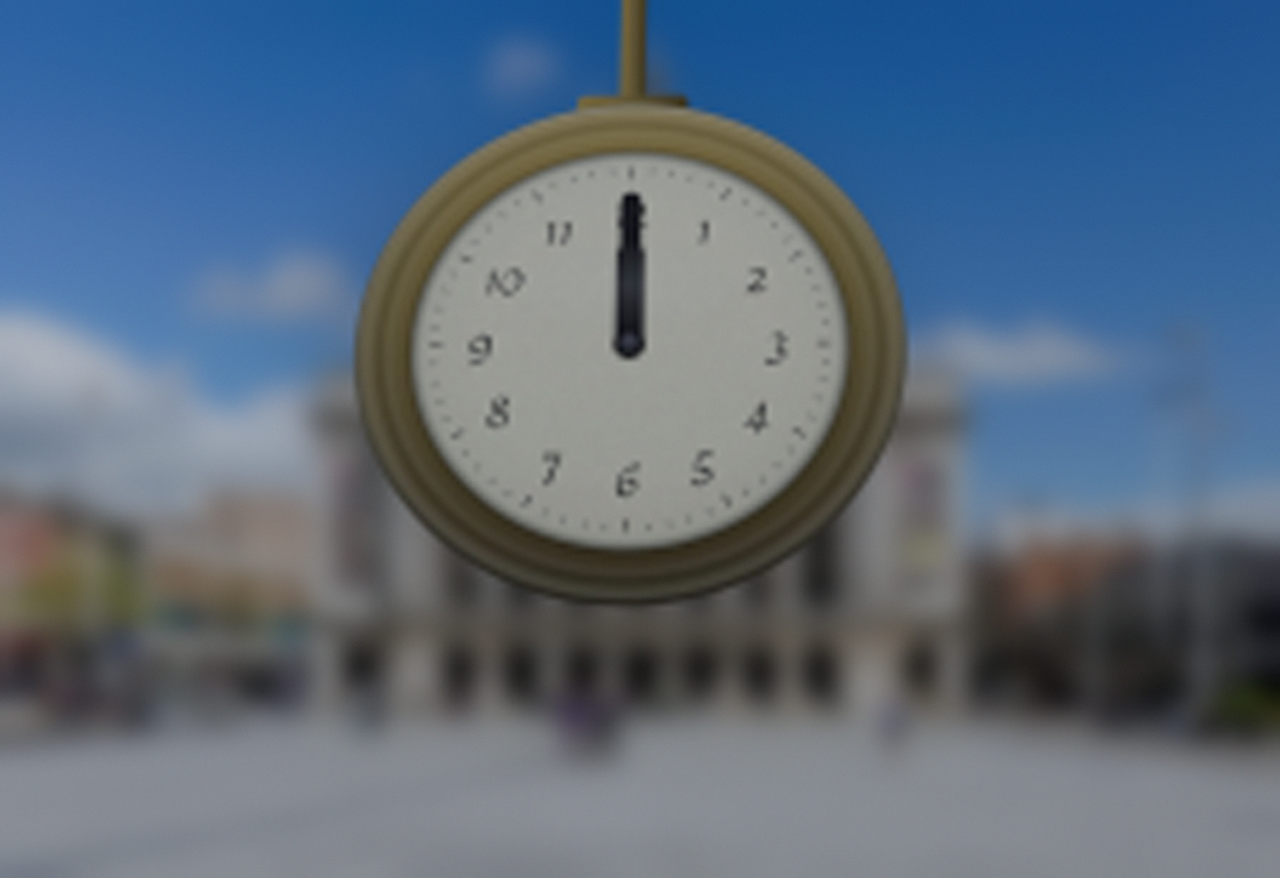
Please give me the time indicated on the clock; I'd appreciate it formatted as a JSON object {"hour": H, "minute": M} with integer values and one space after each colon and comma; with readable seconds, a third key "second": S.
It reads {"hour": 12, "minute": 0}
